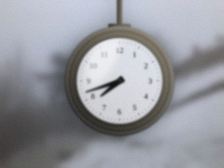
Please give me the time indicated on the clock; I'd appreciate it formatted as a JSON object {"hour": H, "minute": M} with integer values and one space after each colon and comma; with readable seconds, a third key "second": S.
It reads {"hour": 7, "minute": 42}
